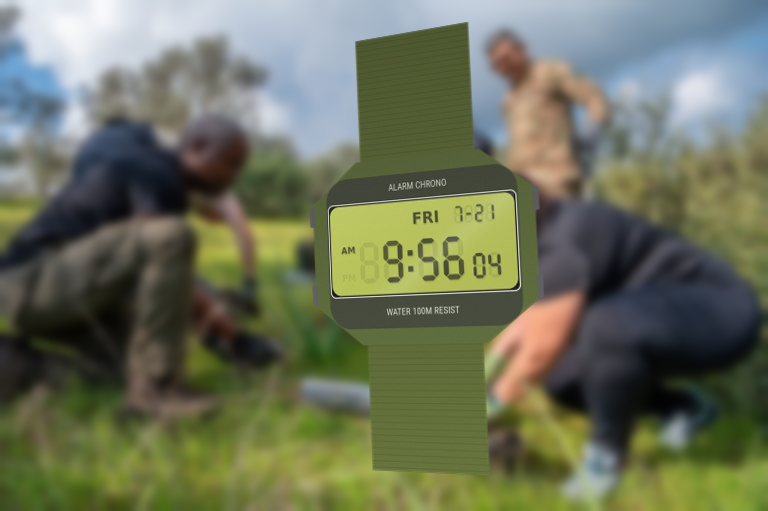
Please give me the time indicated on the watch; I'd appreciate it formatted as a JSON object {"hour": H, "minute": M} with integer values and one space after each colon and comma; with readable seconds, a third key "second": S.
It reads {"hour": 9, "minute": 56, "second": 4}
